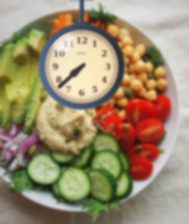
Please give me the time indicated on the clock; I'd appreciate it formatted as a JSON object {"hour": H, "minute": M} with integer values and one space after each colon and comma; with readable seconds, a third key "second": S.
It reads {"hour": 7, "minute": 38}
